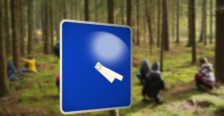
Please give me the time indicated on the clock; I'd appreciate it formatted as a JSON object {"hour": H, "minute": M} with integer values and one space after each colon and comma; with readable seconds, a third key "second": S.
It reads {"hour": 4, "minute": 19}
